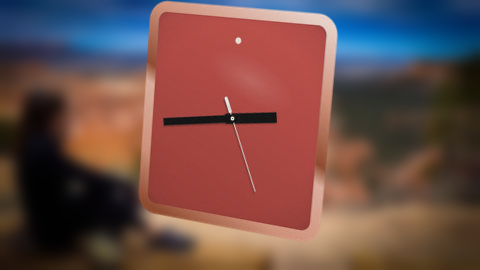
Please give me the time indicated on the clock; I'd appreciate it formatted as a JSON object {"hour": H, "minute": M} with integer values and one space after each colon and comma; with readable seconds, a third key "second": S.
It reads {"hour": 2, "minute": 43, "second": 26}
